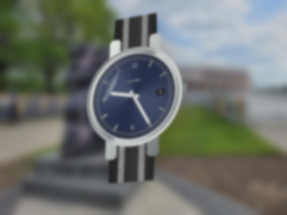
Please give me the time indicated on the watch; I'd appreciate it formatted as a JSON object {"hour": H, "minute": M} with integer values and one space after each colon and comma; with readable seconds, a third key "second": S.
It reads {"hour": 9, "minute": 25}
